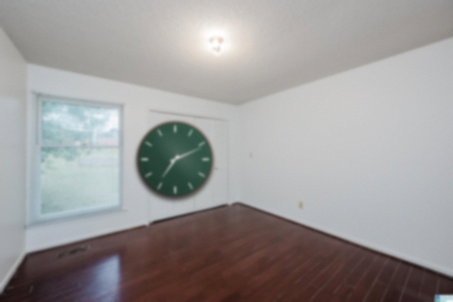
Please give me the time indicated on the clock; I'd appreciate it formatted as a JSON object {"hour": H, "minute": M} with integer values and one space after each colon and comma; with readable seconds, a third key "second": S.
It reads {"hour": 7, "minute": 11}
